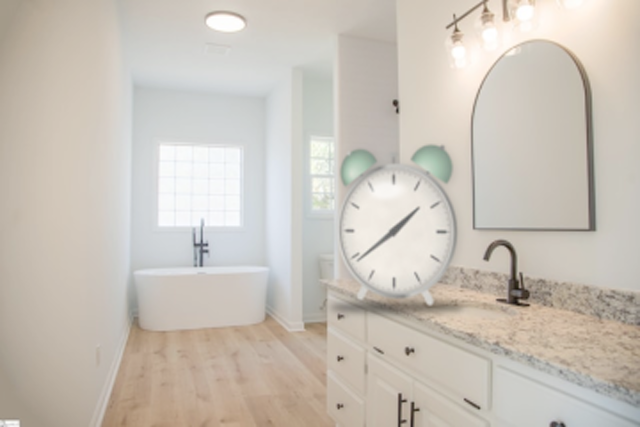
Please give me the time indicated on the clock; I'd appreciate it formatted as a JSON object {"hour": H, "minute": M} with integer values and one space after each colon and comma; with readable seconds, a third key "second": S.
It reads {"hour": 1, "minute": 39}
